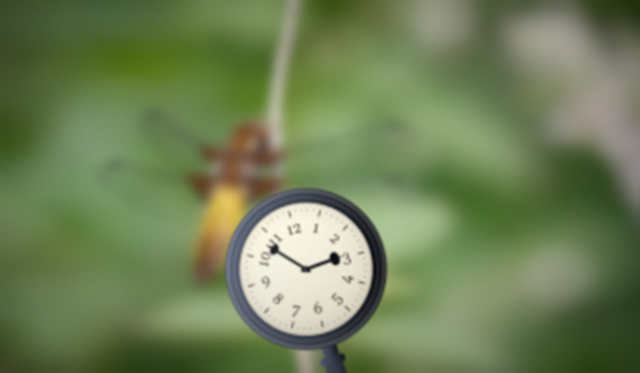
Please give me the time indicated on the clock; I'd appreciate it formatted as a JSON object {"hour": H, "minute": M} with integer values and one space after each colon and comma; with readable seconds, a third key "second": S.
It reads {"hour": 2, "minute": 53}
